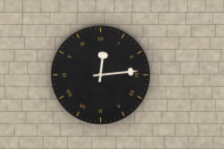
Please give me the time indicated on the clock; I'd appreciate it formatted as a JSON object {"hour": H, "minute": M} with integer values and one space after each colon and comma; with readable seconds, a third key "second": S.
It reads {"hour": 12, "minute": 14}
